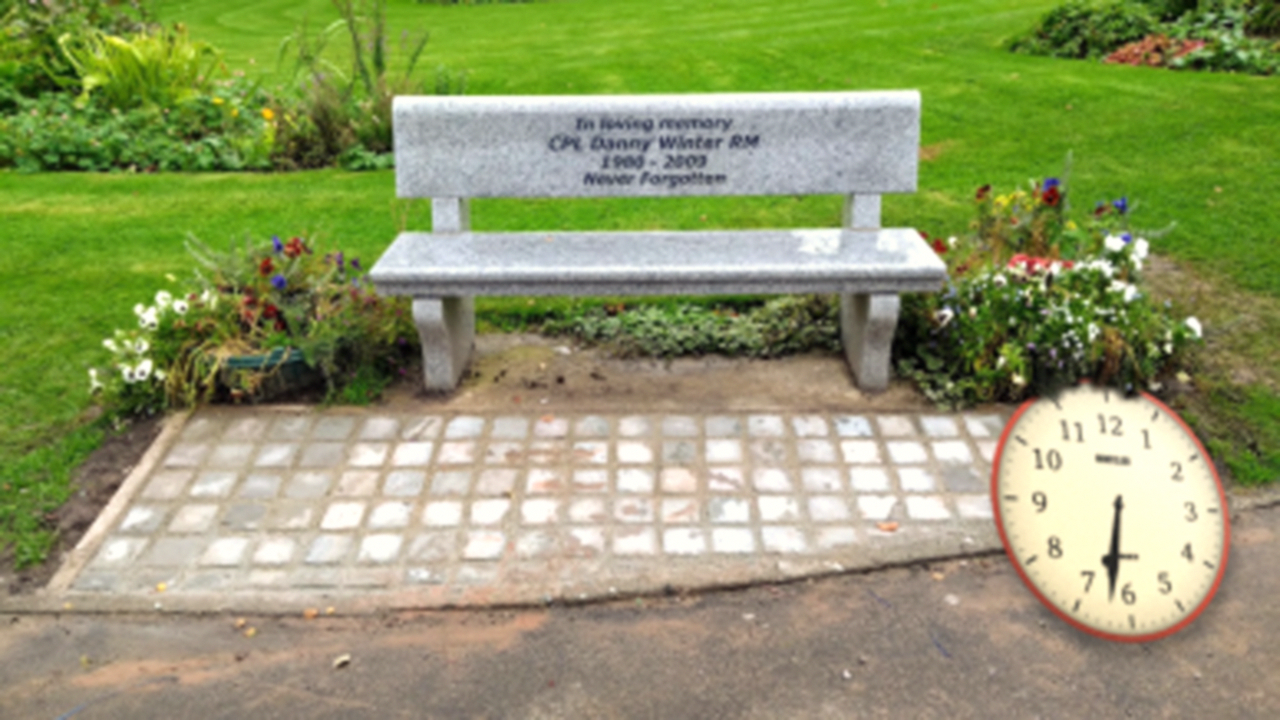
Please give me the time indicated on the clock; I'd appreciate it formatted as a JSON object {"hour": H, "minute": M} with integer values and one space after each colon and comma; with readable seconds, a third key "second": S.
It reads {"hour": 6, "minute": 32}
